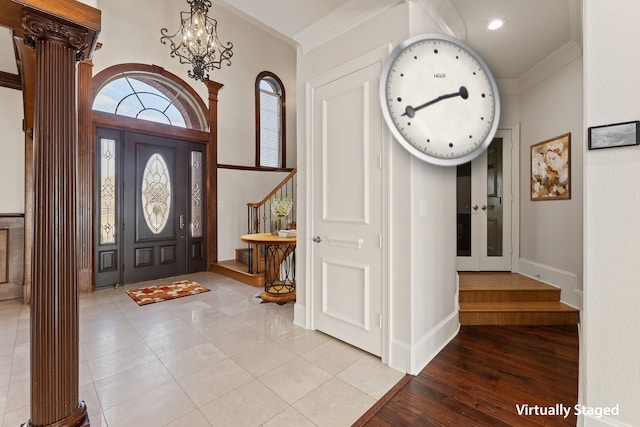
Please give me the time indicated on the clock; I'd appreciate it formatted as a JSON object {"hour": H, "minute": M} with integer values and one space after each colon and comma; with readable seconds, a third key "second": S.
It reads {"hour": 2, "minute": 42}
